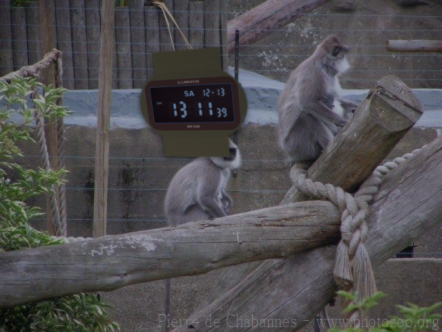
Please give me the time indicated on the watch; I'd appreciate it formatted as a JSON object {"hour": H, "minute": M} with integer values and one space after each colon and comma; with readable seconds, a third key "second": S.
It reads {"hour": 13, "minute": 11}
